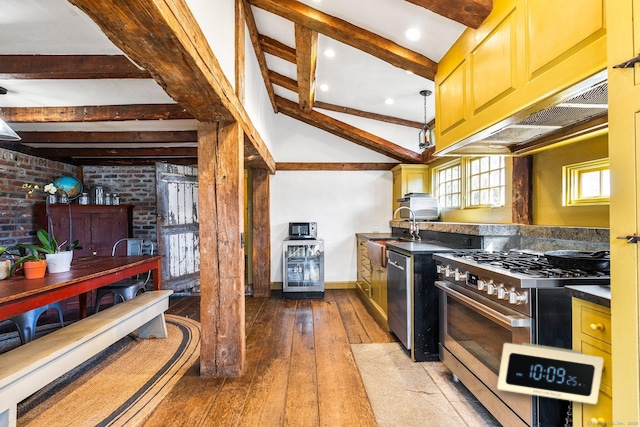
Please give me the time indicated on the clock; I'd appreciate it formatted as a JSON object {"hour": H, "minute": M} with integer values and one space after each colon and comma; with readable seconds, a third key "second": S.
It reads {"hour": 10, "minute": 9}
